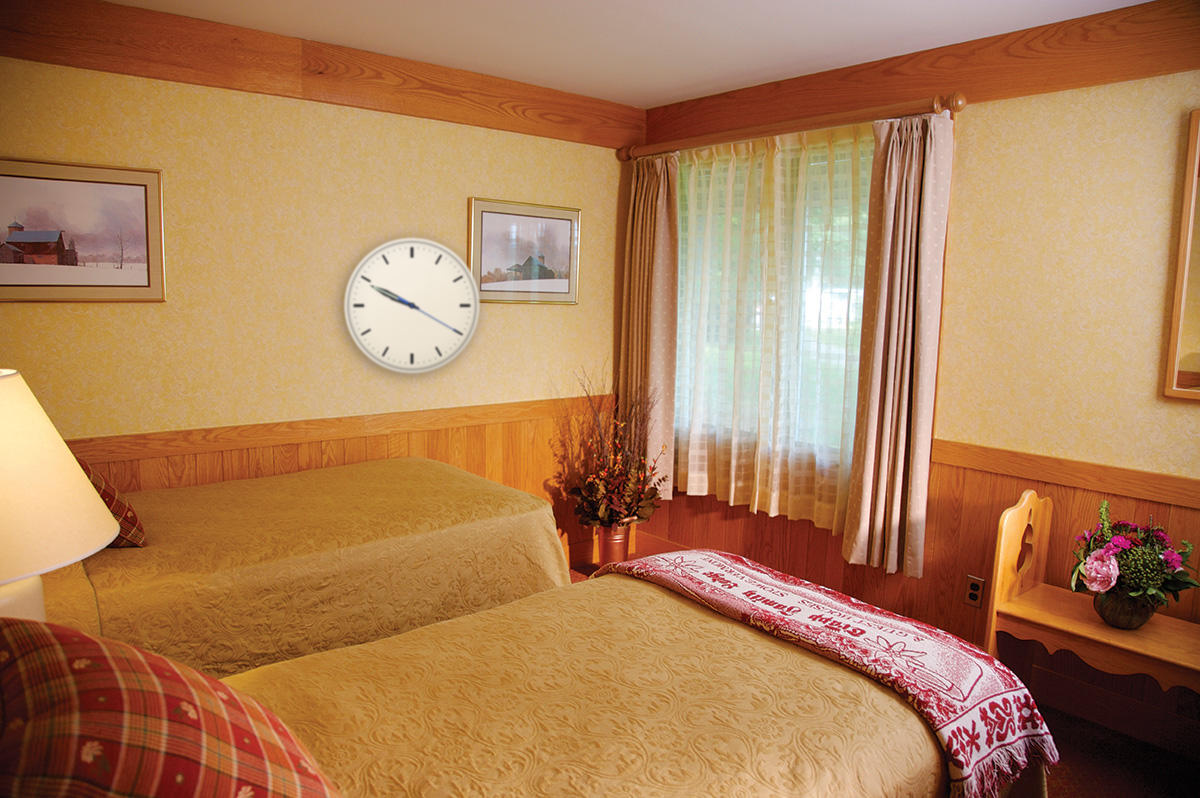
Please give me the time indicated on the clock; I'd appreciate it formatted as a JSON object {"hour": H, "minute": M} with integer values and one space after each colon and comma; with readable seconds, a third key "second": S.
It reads {"hour": 9, "minute": 49, "second": 20}
